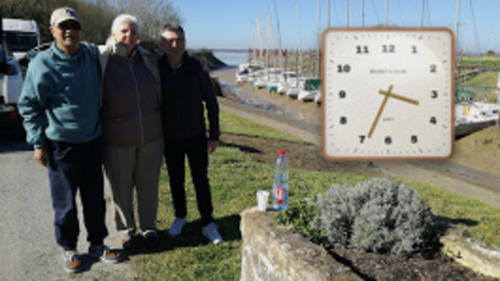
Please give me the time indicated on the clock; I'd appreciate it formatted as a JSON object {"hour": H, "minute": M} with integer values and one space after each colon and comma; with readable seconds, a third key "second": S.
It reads {"hour": 3, "minute": 34}
